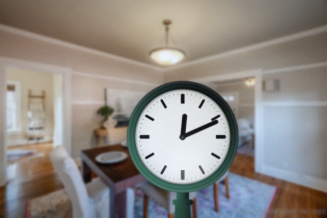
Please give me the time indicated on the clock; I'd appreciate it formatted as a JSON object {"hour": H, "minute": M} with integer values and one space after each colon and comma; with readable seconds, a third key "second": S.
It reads {"hour": 12, "minute": 11}
